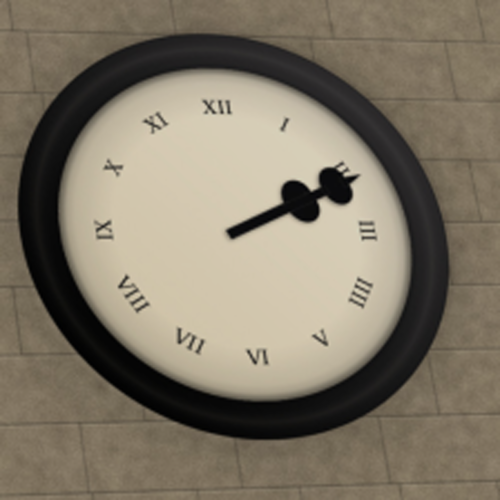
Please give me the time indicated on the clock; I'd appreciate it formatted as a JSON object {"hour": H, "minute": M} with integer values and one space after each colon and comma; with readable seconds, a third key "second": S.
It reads {"hour": 2, "minute": 11}
